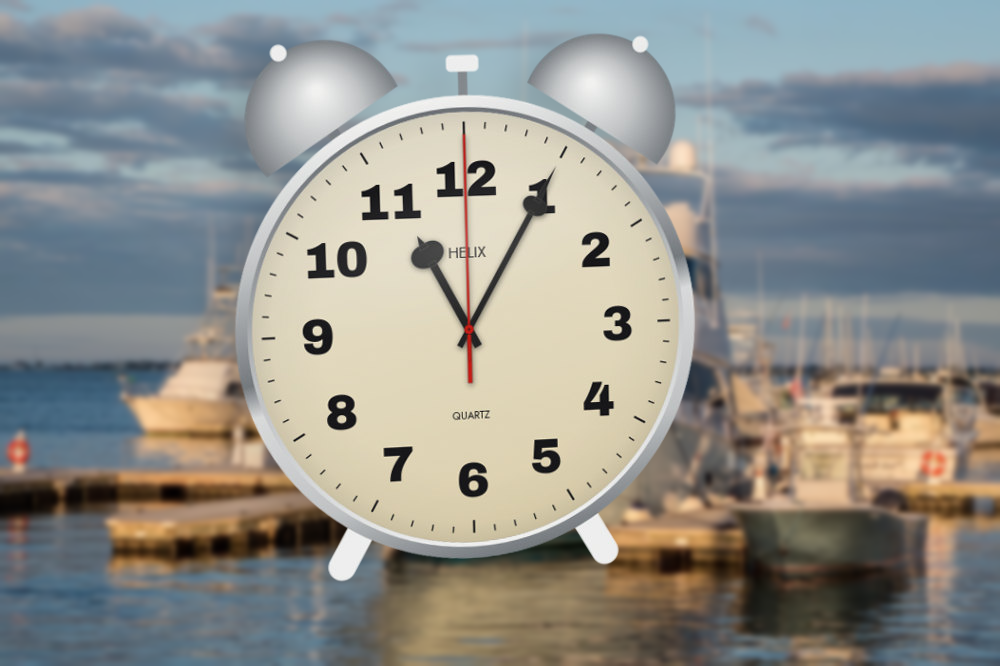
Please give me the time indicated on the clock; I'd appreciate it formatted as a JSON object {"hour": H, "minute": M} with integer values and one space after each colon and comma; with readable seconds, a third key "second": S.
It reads {"hour": 11, "minute": 5, "second": 0}
